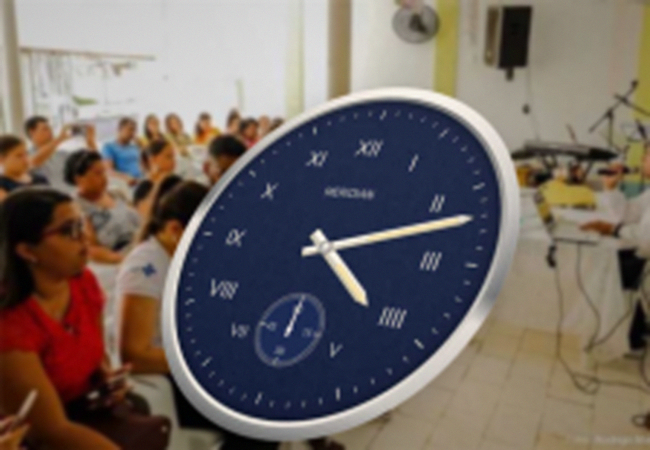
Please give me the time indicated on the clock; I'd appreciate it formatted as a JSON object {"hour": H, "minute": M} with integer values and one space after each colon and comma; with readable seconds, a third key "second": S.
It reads {"hour": 4, "minute": 12}
